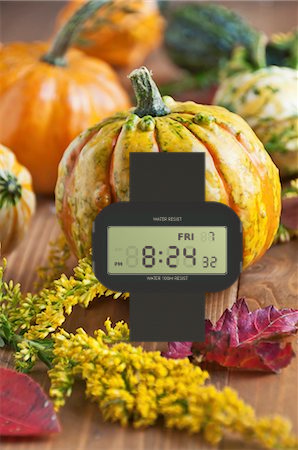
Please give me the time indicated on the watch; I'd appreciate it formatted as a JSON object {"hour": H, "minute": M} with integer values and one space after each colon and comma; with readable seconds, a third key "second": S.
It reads {"hour": 8, "minute": 24, "second": 32}
